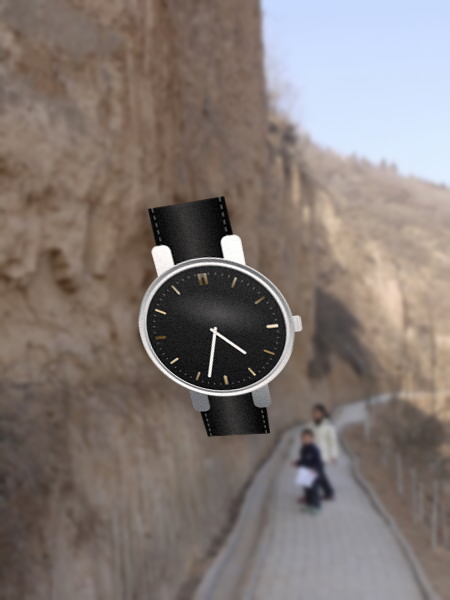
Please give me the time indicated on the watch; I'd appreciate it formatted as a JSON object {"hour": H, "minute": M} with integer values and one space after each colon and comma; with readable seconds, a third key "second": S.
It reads {"hour": 4, "minute": 33}
